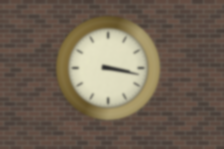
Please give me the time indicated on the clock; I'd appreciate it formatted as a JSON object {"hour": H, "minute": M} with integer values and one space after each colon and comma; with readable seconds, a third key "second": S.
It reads {"hour": 3, "minute": 17}
